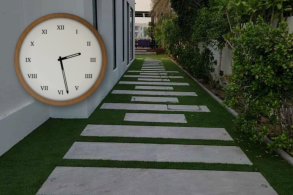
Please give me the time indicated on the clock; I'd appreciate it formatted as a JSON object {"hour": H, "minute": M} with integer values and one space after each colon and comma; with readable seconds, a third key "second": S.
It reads {"hour": 2, "minute": 28}
